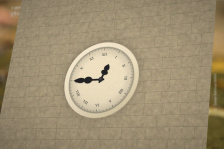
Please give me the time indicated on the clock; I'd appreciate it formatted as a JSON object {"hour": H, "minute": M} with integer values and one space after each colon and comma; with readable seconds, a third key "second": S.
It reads {"hour": 12, "minute": 45}
